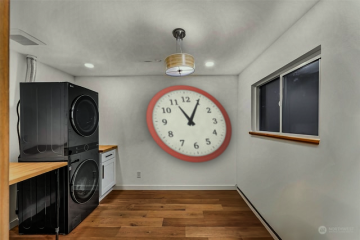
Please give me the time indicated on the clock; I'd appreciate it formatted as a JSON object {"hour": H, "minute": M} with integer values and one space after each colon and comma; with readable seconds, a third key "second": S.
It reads {"hour": 11, "minute": 5}
